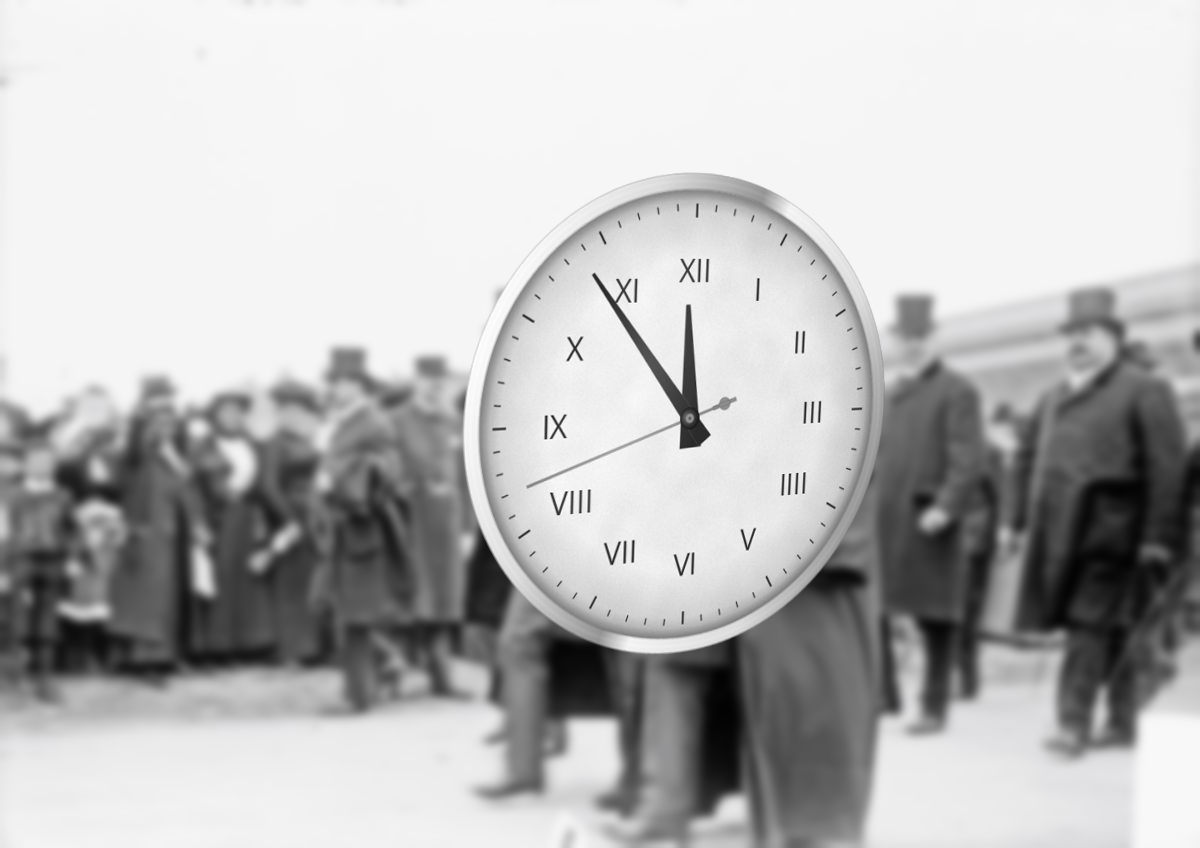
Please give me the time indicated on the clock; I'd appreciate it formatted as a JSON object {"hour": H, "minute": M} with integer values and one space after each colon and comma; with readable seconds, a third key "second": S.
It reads {"hour": 11, "minute": 53, "second": 42}
